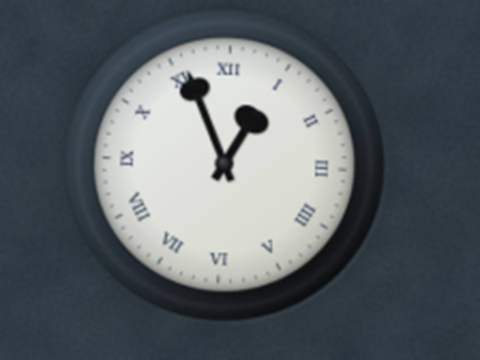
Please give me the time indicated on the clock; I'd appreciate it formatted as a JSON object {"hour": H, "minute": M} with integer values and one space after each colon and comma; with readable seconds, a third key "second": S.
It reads {"hour": 12, "minute": 56}
